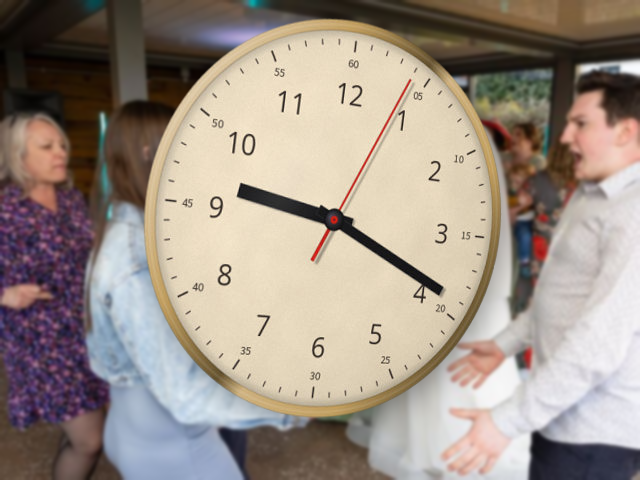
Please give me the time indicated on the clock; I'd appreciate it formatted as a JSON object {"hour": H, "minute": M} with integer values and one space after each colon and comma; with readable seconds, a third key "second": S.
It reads {"hour": 9, "minute": 19, "second": 4}
